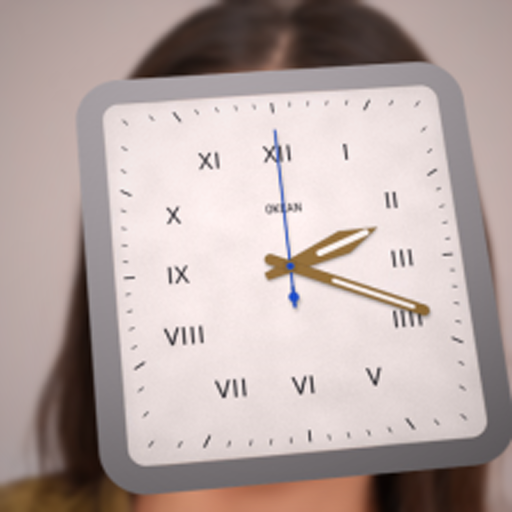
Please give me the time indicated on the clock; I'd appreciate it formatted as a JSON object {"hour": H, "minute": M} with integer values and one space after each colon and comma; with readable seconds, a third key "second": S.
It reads {"hour": 2, "minute": 19, "second": 0}
